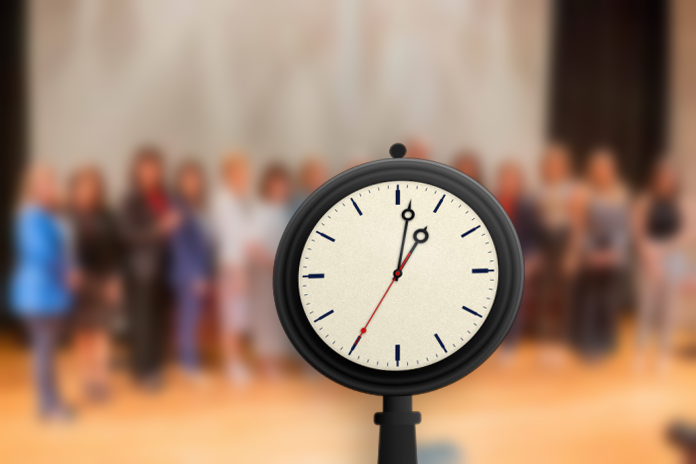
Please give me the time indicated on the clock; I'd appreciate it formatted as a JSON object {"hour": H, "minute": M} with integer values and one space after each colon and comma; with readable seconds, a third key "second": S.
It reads {"hour": 1, "minute": 1, "second": 35}
